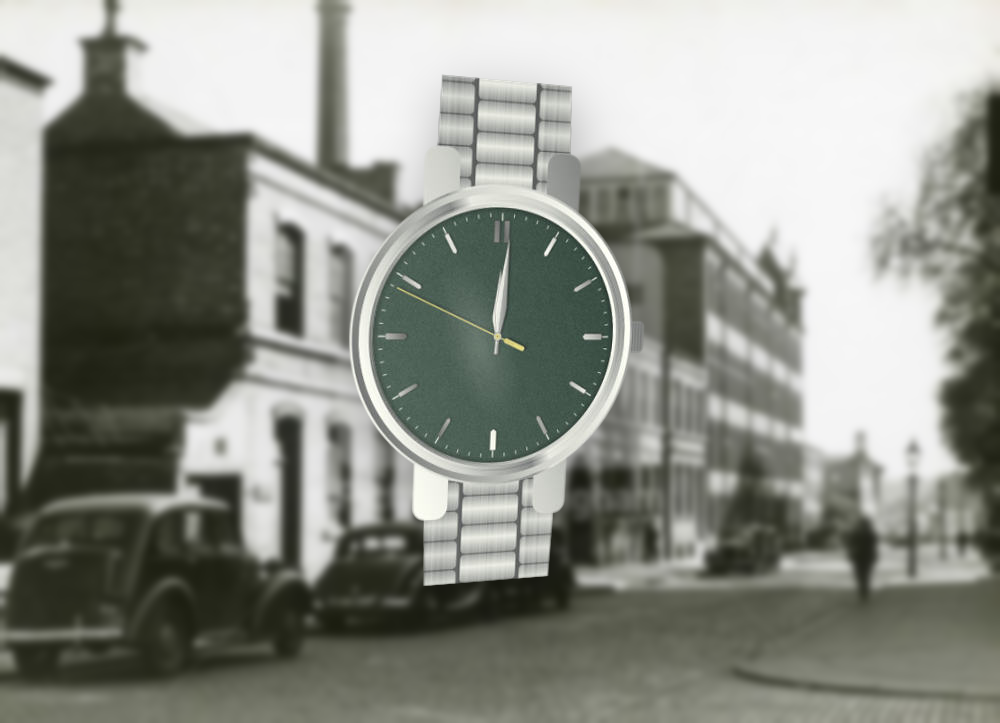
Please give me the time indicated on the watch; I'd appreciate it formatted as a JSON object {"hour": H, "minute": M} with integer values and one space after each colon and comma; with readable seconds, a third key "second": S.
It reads {"hour": 12, "minute": 0, "second": 49}
